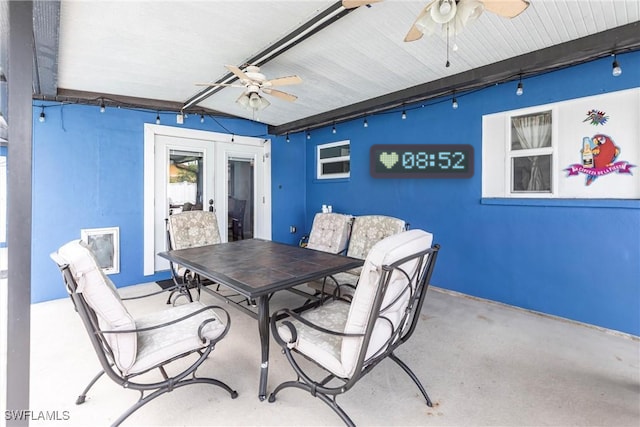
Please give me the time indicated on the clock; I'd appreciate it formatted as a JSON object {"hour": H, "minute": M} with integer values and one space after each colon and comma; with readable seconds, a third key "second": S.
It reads {"hour": 8, "minute": 52}
